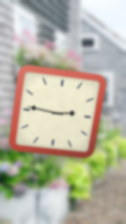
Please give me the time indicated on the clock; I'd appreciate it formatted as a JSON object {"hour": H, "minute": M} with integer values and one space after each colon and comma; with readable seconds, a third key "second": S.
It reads {"hour": 2, "minute": 46}
